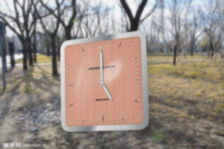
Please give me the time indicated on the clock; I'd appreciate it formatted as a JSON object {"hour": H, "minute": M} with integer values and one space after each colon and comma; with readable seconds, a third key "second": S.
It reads {"hour": 5, "minute": 0}
